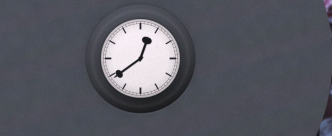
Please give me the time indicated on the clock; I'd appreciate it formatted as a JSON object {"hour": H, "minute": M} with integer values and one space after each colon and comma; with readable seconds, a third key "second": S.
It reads {"hour": 12, "minute": 39}
